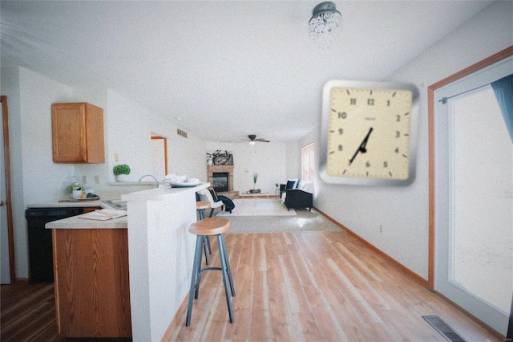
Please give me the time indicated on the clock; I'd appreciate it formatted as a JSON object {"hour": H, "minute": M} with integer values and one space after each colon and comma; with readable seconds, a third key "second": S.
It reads {"hour": 6, "minute": 35}
